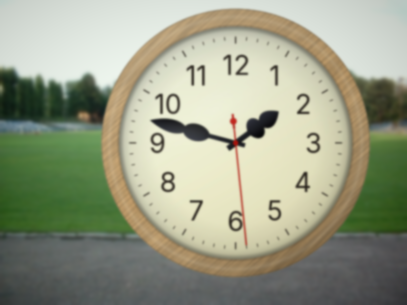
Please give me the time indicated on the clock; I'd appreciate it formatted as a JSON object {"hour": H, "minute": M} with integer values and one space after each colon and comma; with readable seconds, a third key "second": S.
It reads {"hour": 1, "minute": 47, "second": 29}
